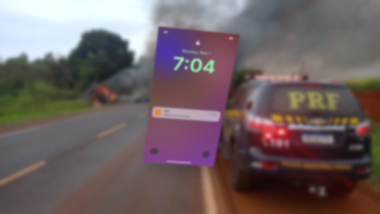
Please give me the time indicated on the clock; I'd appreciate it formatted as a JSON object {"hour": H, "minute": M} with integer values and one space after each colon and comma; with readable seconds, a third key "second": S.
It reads {"hour": 7, "minute": 4}
